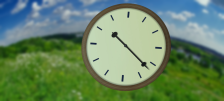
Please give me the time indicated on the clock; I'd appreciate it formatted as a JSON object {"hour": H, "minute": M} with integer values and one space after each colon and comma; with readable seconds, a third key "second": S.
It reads {"hour": 10, "minute": 22}
